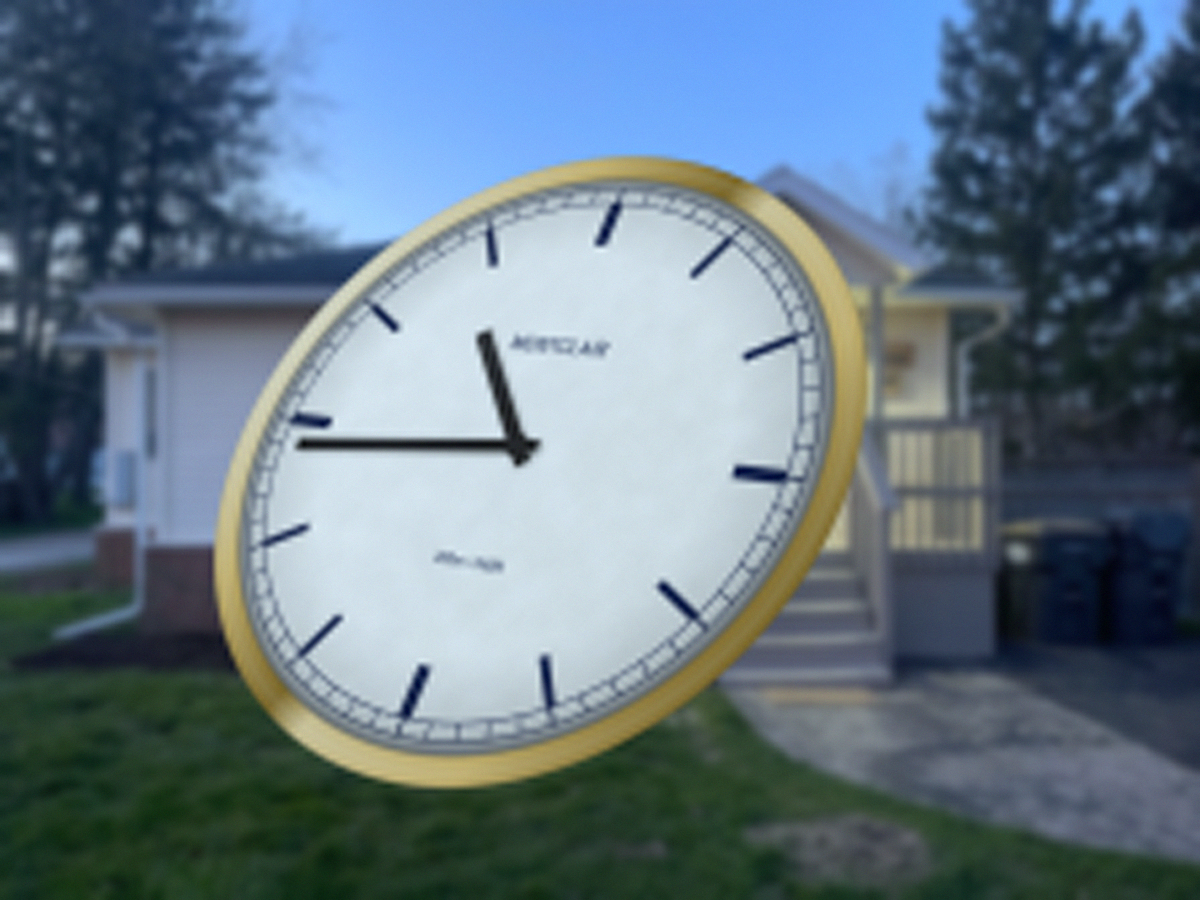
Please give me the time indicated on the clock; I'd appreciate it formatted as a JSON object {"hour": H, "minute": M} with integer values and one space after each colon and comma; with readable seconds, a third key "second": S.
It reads {"hour": 10, "minute": 44}
